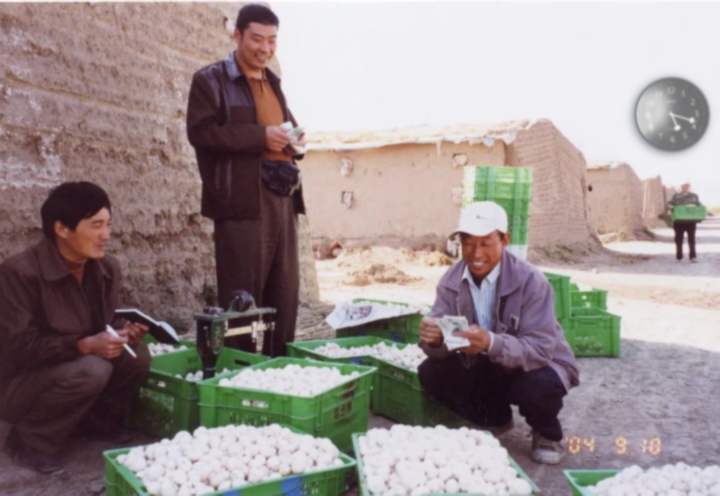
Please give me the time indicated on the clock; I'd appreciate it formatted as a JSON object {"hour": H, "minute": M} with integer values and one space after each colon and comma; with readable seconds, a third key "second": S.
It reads {"hour": 5, "minute": 18}
